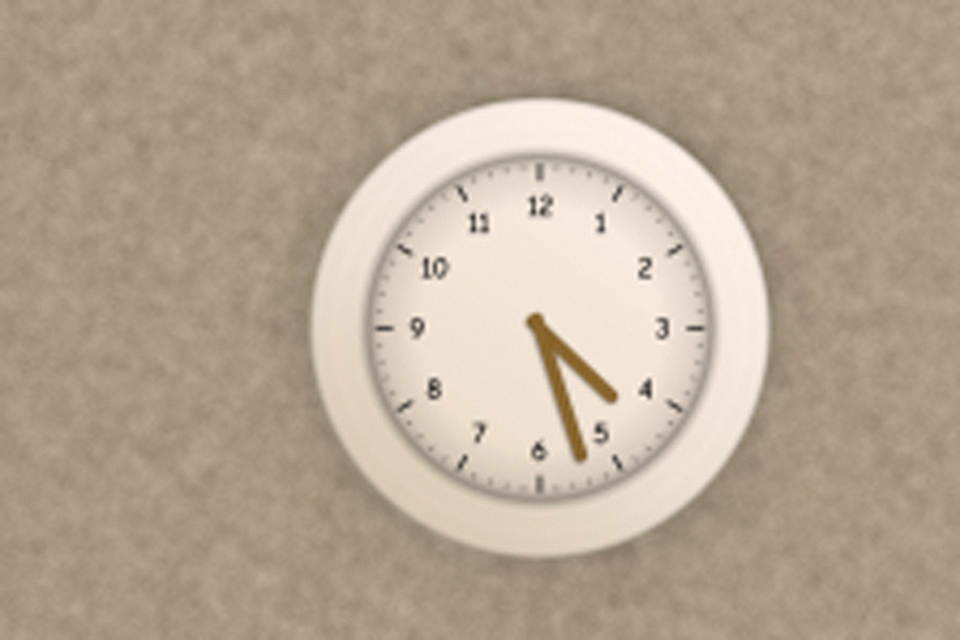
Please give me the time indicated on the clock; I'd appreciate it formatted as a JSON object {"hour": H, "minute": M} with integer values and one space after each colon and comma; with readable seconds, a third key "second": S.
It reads {"hour": 4, "minute": 27}
